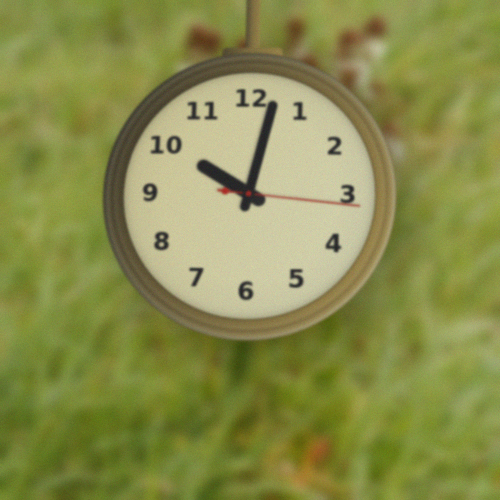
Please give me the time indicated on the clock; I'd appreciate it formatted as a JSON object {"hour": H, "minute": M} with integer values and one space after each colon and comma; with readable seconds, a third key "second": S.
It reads {"hour": 10, "minute": 2, "second": 16}
